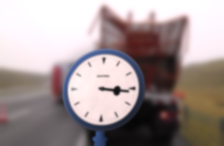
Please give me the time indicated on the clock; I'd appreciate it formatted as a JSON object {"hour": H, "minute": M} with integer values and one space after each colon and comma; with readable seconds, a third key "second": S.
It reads {"hour": 3, "minute": 16}
